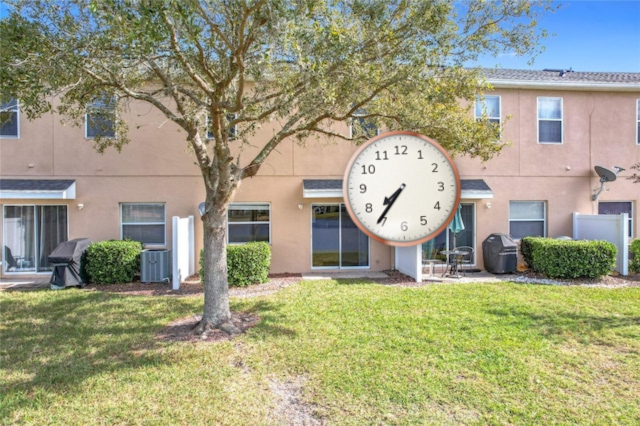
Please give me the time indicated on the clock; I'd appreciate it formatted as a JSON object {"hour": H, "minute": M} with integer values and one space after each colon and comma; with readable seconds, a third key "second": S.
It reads {"hour": 7, "minute": 36}
